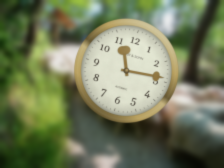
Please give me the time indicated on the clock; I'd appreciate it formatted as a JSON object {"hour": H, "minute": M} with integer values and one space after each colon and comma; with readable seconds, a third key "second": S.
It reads {"hour": 11, "minute": 14}
